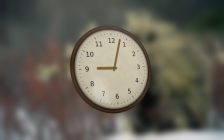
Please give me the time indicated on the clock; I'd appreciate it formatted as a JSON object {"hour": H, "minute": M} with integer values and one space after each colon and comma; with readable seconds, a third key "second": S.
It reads {"hour": 9, "minute": 3}
